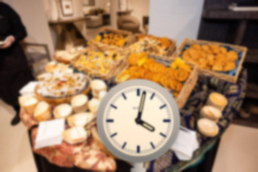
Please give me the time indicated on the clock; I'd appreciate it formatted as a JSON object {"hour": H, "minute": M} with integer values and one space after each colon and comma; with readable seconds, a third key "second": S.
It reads {"hour": 4, "minute": 2}
